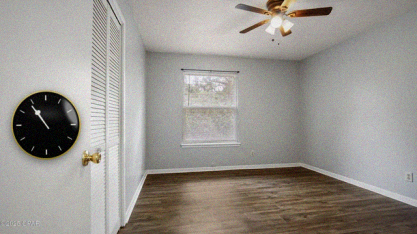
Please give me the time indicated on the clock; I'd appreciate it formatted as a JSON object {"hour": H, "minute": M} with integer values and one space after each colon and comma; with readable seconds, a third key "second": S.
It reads {"hour": 10, "minute": 54}
